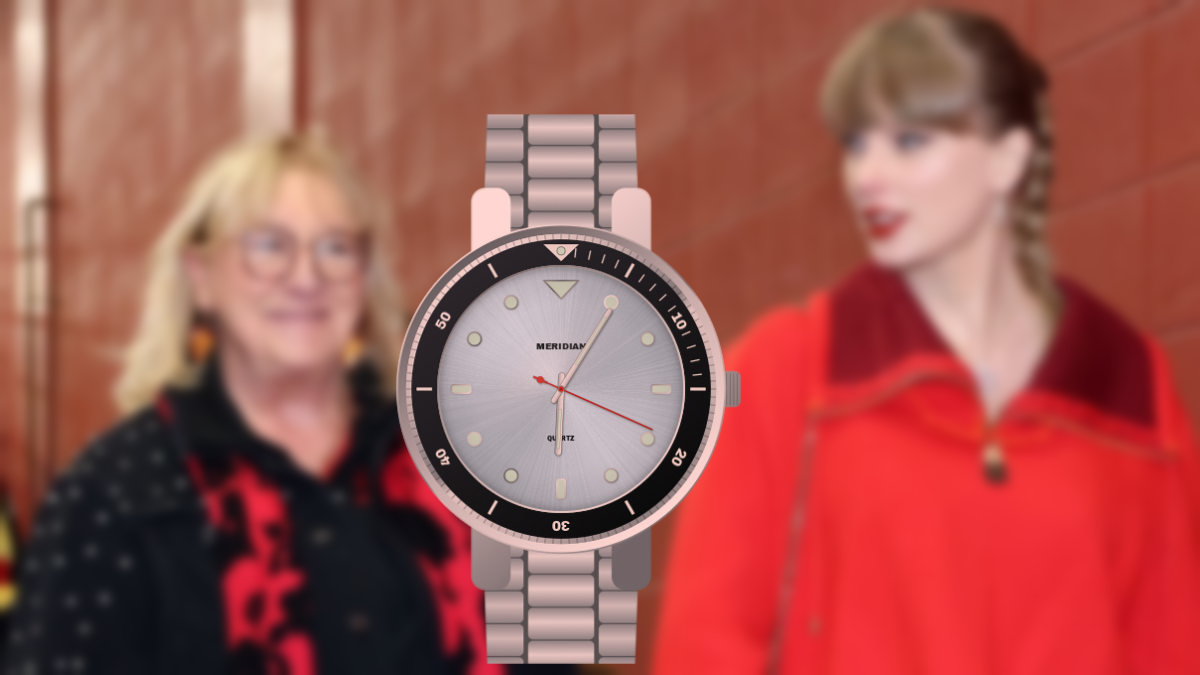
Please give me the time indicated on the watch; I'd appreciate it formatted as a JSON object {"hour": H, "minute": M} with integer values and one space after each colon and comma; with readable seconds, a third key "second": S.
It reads {"hour": 6, "minute": 5, "second": 19}
